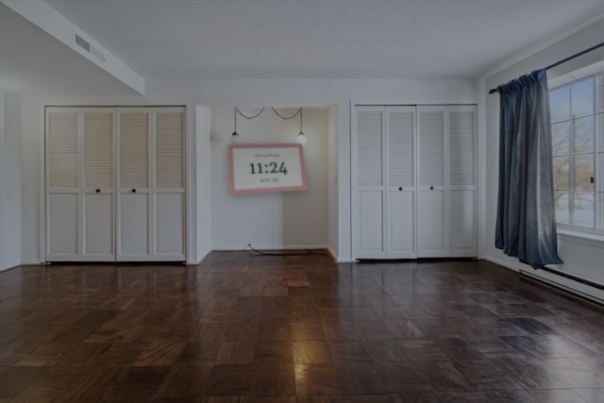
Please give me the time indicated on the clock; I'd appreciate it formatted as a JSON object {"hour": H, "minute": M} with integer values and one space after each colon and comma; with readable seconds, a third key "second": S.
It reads {"hour": 11, "minute": 24}
